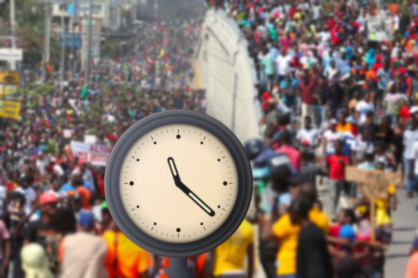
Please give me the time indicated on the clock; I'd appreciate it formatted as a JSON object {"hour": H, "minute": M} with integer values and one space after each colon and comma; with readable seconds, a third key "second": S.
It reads {"hour": 11, "minute": 22}
